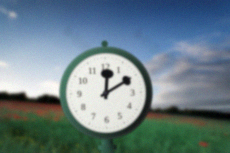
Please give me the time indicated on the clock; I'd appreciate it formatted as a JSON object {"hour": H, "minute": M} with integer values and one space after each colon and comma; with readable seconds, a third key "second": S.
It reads {"hour": 12, "minute": 10}
